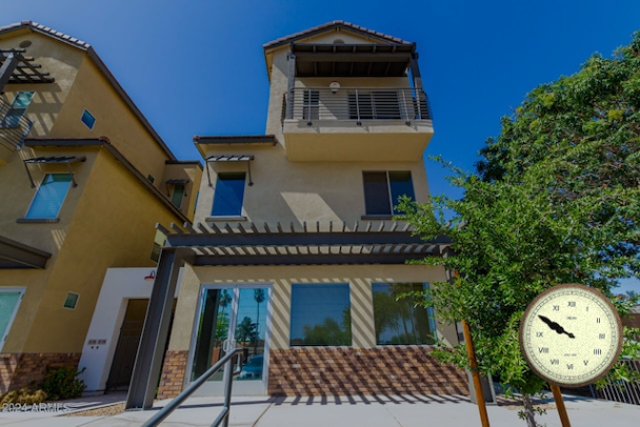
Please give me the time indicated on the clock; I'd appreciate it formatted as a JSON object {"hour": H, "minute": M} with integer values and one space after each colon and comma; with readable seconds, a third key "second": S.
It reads {"hour": 9, "minute": 50}
